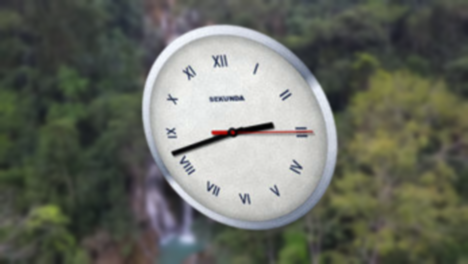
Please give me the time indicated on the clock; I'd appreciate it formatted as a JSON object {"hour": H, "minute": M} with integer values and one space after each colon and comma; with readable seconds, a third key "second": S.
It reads {"hour": 2, "minute": 42, "second": 15}
